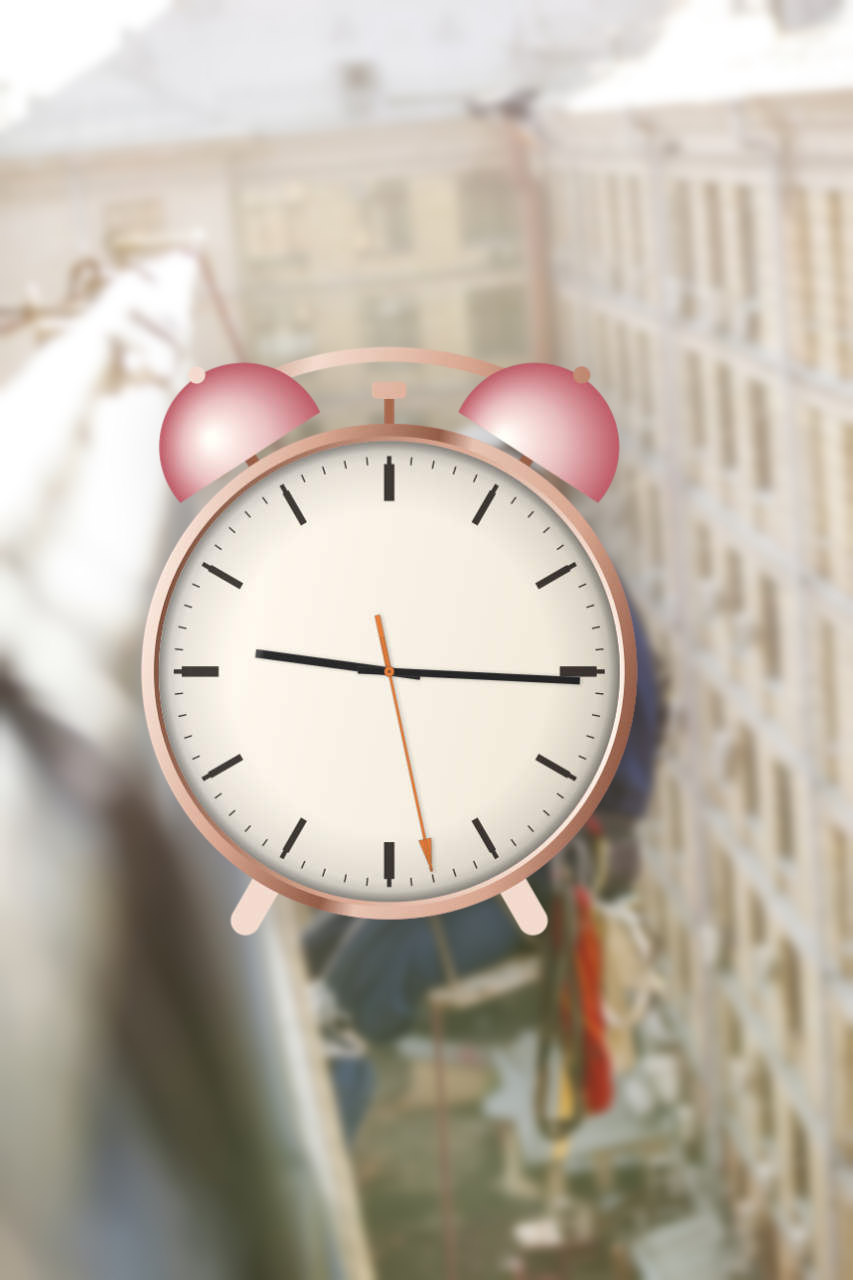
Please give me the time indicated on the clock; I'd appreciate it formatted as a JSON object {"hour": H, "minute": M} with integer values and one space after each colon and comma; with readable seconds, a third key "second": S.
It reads {"hour": 9, "minute": 15, "second": 28}
